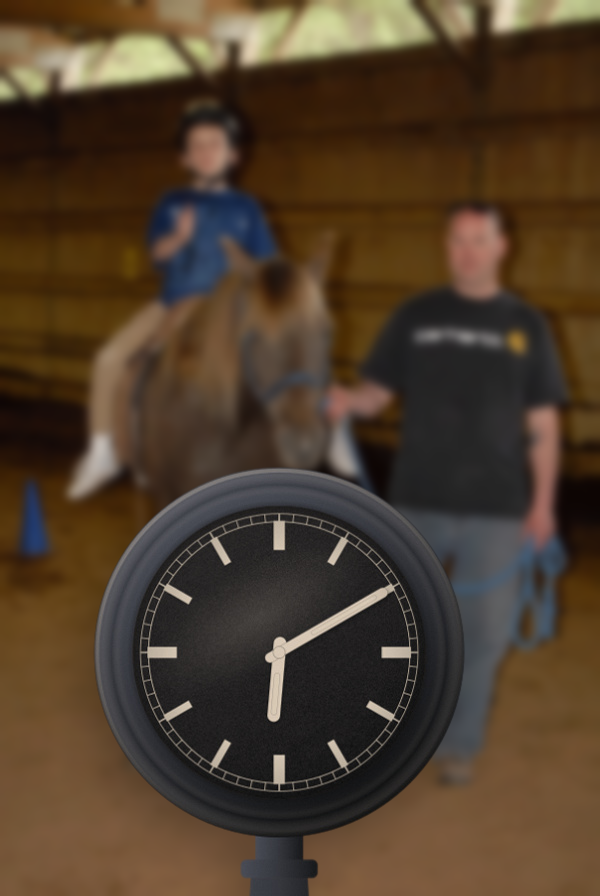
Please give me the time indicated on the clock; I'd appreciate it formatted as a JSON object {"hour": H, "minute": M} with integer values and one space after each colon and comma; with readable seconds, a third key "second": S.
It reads {"hour": 6, "minute": 10}
